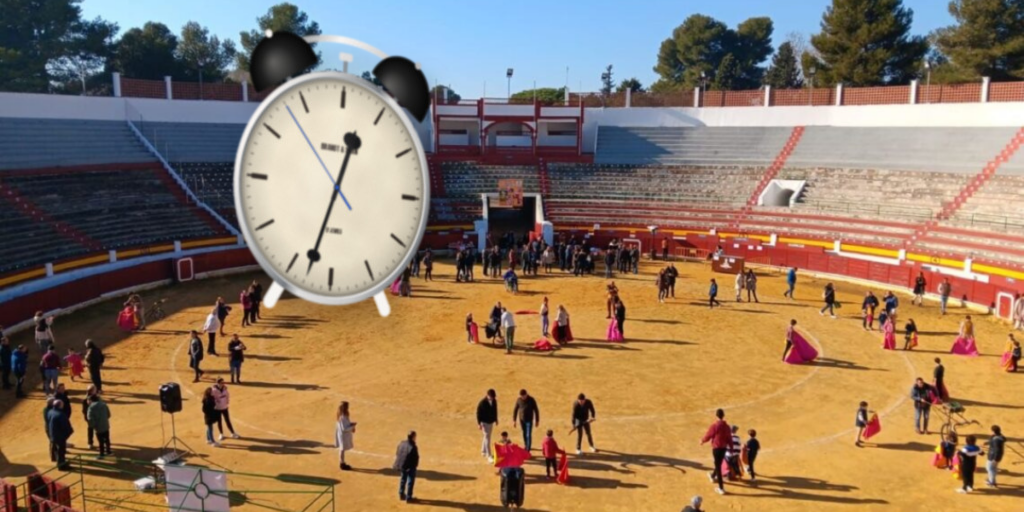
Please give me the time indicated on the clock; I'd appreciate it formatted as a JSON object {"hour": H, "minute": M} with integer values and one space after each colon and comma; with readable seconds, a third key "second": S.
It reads {"hour": 12, "minute": 32, "second": 53}
